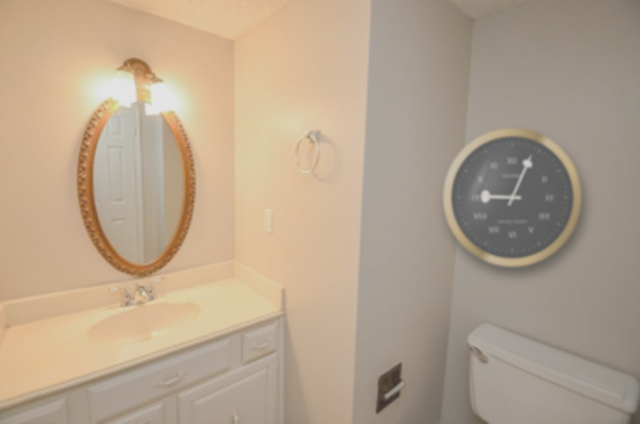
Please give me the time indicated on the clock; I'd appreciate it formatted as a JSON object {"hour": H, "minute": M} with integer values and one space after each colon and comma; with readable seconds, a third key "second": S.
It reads {"hour": 9, "minute": 4}
